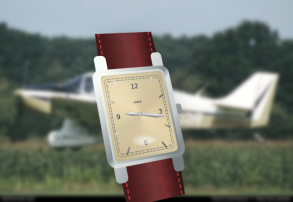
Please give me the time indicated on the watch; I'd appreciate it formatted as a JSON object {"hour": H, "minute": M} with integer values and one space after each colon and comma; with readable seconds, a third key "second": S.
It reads {"hour": 9, "minute": 17}
